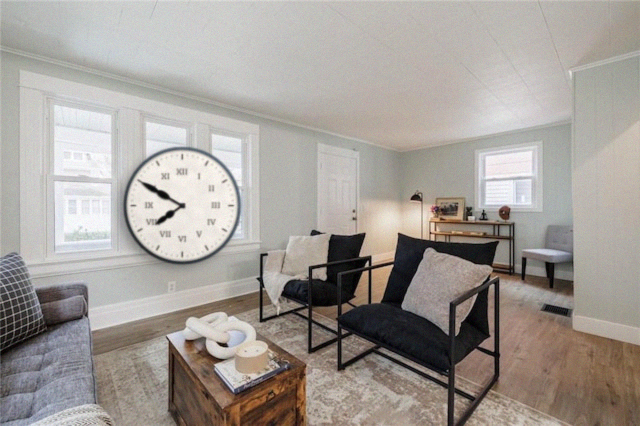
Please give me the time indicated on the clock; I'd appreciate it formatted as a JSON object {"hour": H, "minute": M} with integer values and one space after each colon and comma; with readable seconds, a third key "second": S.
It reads {"hour": 7, "minute": 50}
